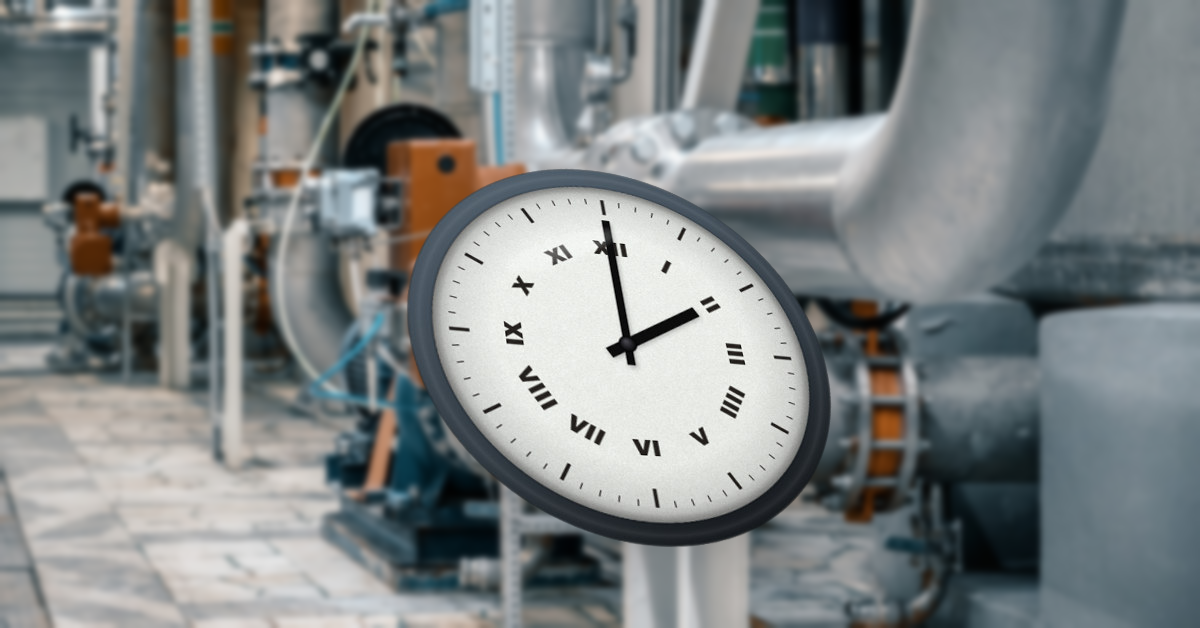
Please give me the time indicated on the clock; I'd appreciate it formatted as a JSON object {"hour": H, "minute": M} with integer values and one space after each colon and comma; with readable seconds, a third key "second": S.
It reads {"hour": 2, "minute": 0}
